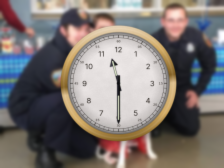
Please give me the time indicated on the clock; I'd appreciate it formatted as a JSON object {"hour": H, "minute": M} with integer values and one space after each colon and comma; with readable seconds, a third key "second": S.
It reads {"hour": 11, "minute": 30}
